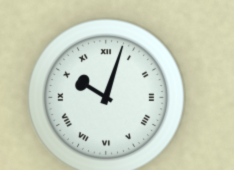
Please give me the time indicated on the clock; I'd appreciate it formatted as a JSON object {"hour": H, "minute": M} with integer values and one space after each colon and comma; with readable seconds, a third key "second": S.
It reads {"hour": 10, "minute": 3}
